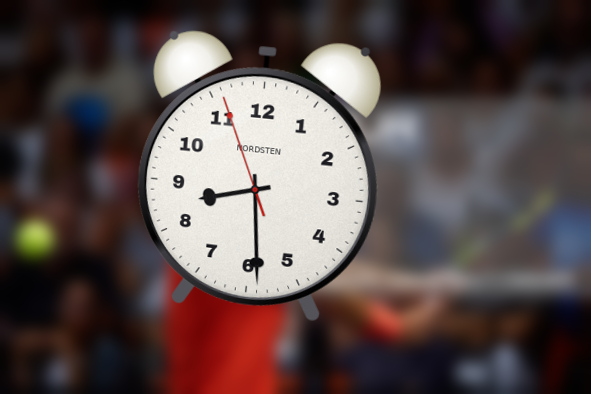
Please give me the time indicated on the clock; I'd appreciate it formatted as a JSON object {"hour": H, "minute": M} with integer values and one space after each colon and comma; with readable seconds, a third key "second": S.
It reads {"hour": 8, "minute": 28, "second": 56}
